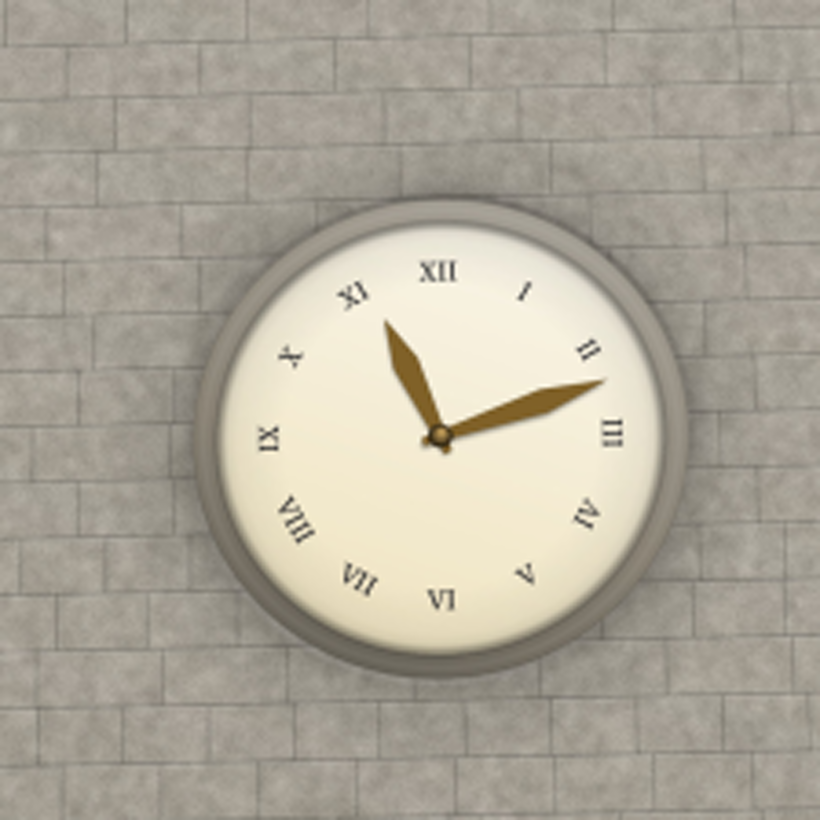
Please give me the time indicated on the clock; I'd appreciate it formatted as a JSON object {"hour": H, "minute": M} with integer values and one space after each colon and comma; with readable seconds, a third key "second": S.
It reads {"hour": 11, "minute": 12}
